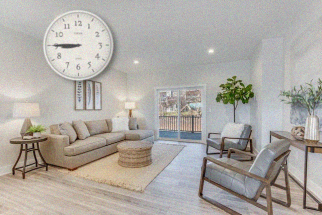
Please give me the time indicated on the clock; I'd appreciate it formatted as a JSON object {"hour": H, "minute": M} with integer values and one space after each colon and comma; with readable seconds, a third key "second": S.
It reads {"hour": 8, "minute": 45}
